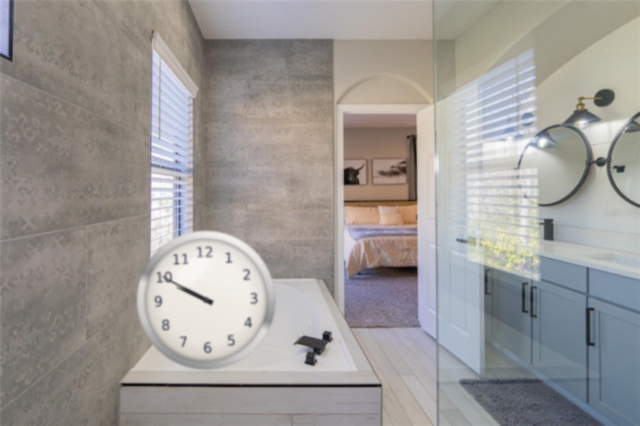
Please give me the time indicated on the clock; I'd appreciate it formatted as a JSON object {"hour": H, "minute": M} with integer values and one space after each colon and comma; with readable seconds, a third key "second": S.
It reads {"hour": 9, "minute": 50}
